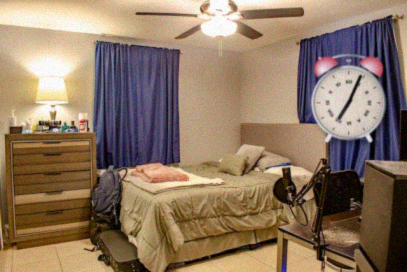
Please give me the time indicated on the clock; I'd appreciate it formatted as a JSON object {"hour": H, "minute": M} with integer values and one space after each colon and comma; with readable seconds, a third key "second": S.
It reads {"hour": 7, "minute": 4}
